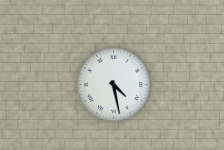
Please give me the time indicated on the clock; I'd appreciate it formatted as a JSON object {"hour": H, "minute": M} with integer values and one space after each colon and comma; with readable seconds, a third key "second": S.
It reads {"hour": 4, "minute": 28}
